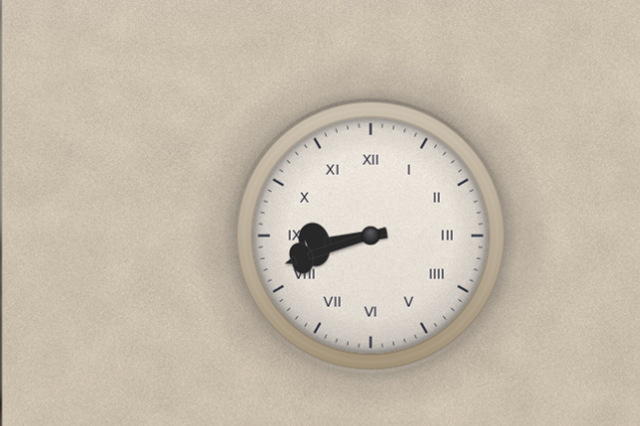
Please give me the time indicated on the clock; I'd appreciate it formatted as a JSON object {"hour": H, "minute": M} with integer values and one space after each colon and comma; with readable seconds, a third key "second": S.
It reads {"hour": 8, "minute": 42}
